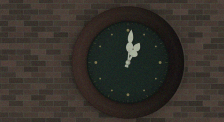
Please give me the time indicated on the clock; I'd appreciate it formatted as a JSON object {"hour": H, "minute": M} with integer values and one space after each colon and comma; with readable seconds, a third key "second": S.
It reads {"hour": 1, "minute": 1}
